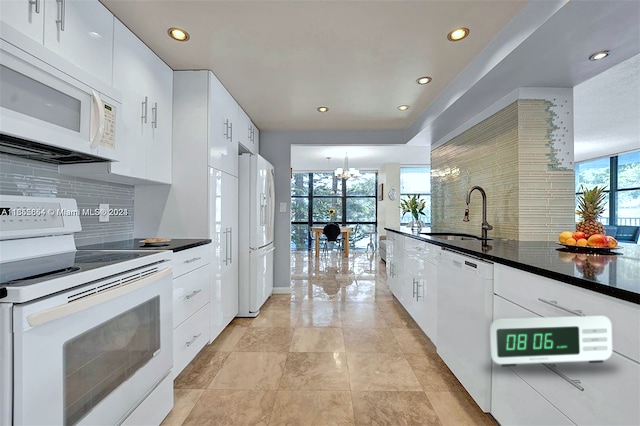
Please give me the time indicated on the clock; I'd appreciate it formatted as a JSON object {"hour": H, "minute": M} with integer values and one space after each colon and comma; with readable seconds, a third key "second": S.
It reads {"hour": 8, "minute": 6}
